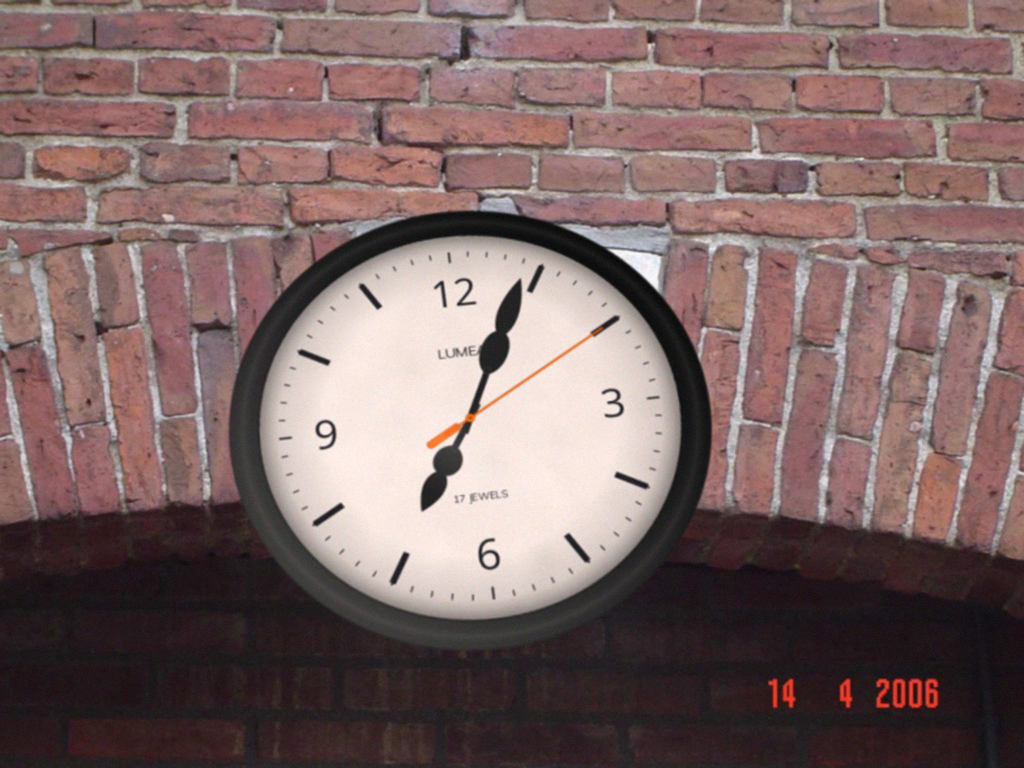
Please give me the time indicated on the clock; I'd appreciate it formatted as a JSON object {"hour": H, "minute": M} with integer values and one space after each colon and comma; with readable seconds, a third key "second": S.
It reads {"hour": 7, "minute": 4, "second": 10}
